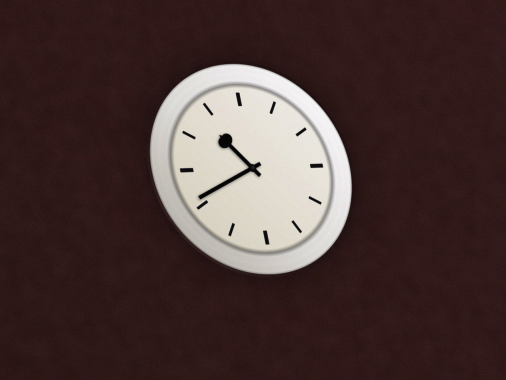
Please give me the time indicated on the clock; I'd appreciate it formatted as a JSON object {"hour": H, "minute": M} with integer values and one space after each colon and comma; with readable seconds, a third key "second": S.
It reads {"hour": 10, "minute": 41}
